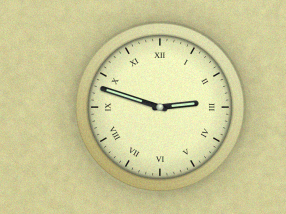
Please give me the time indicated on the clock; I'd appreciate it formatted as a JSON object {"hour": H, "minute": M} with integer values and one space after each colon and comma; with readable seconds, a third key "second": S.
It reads {"hour": 2, "minute": 48}
